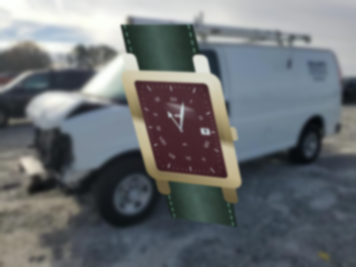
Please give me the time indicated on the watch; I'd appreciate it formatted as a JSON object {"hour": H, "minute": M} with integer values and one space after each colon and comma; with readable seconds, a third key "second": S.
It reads {"hour": 11, "minute": 3}
